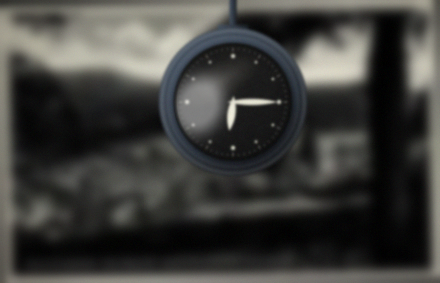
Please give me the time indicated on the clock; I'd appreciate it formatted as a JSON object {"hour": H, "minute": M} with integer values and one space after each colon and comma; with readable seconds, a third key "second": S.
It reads {"hour": 6, "minute": 15}
